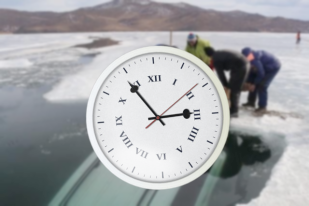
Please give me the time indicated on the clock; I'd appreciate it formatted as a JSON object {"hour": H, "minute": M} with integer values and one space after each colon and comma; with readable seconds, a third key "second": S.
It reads {"hour": 2, "minute": 54, "second": 9}
